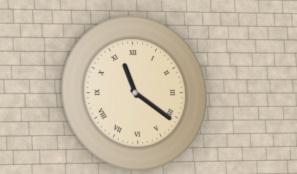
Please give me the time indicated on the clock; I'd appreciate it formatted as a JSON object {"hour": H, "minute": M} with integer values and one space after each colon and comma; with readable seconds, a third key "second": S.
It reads {"hour": 11, "minute": 21}
